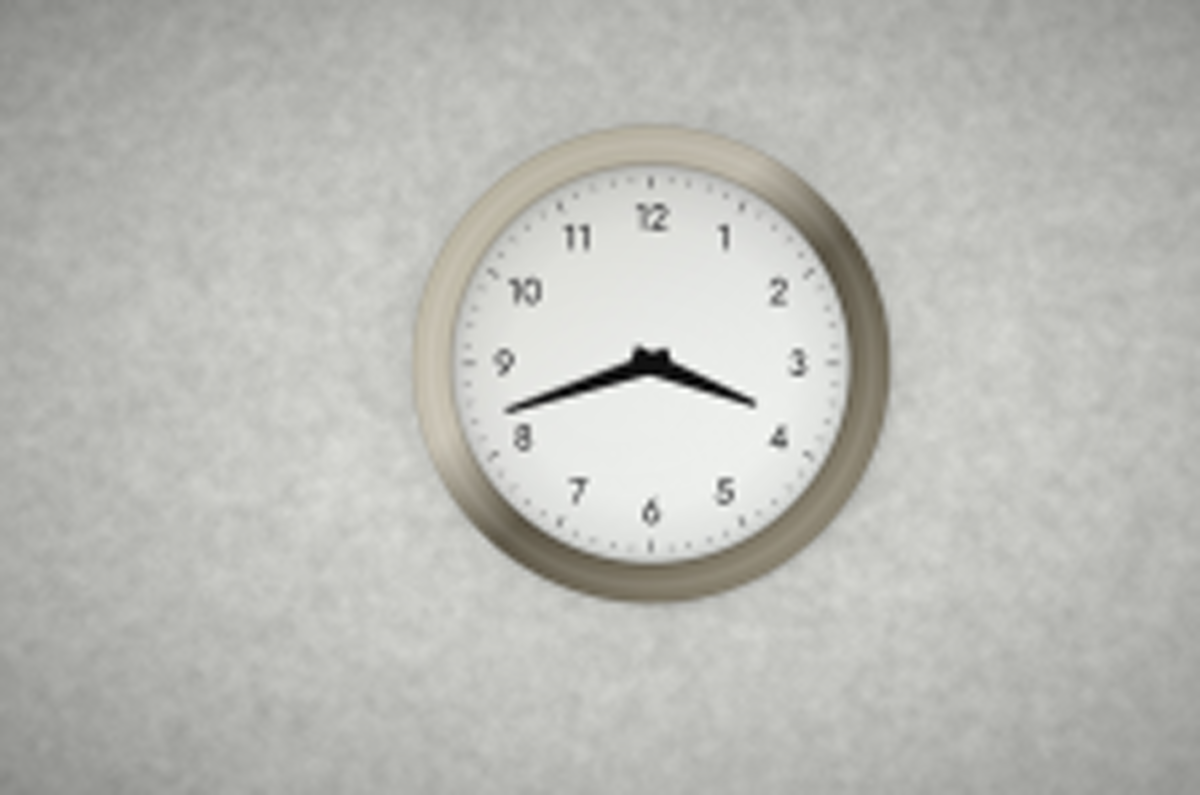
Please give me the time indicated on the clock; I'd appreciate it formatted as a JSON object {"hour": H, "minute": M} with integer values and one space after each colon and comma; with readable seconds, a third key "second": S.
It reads {"hour": 3, "minute": 42}
